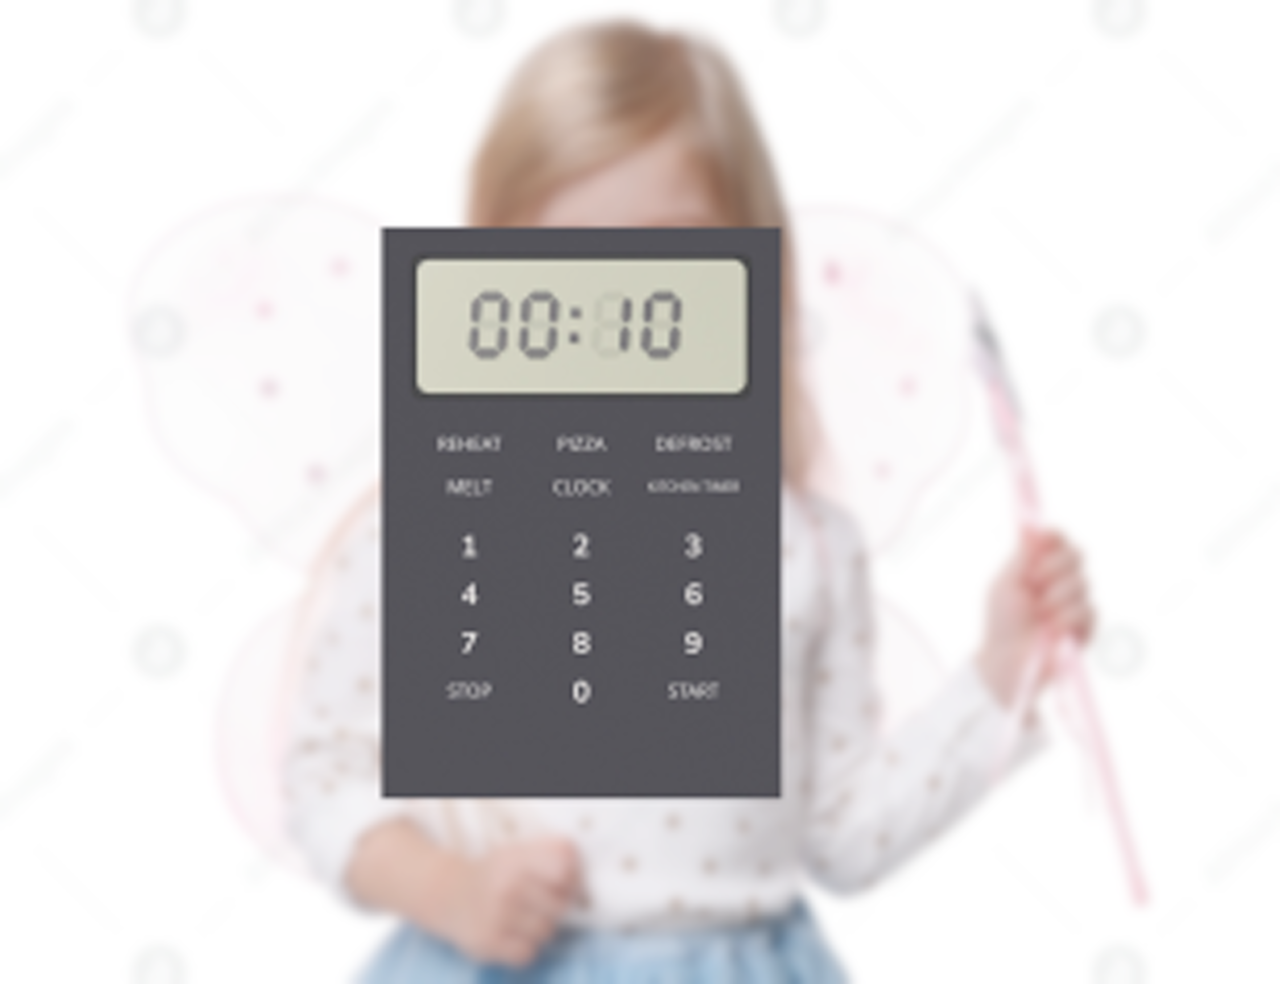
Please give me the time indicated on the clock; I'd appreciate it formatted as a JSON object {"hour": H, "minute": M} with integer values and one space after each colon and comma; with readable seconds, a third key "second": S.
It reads {"hour": 0, "minute": 10}
